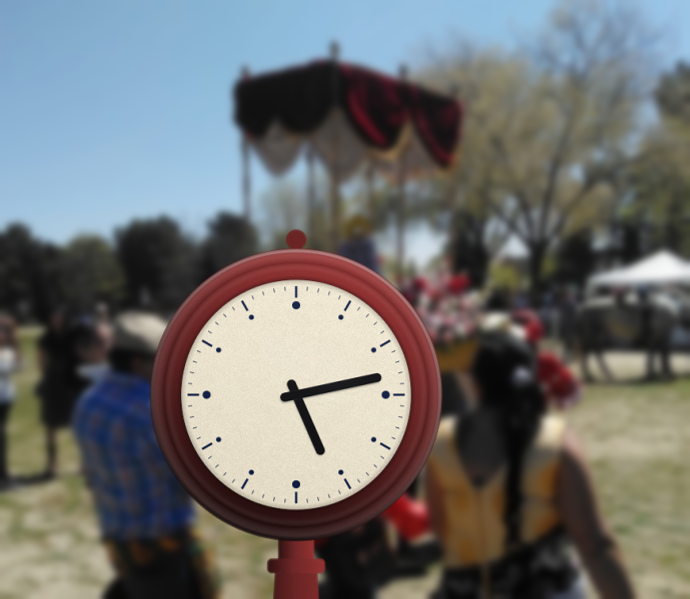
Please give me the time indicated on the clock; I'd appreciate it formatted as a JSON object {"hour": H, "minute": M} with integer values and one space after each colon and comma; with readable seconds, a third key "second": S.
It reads {"hour": 5, "minute": 13}
